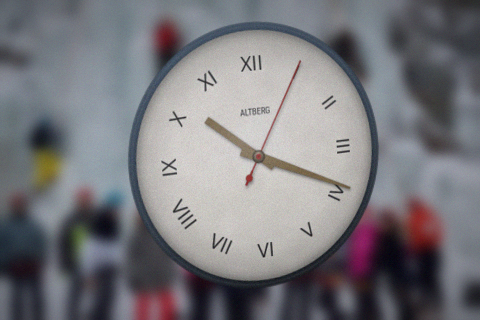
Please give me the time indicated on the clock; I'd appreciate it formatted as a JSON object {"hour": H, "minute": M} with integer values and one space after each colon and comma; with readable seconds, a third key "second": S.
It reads {"hour": 10, "minute": 19, "second": 5}
